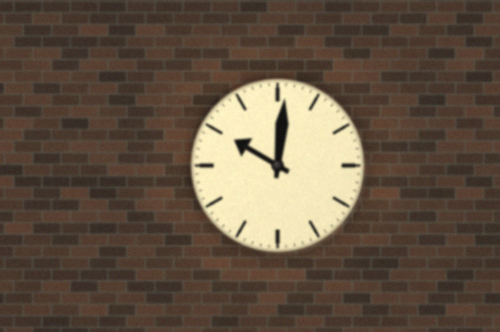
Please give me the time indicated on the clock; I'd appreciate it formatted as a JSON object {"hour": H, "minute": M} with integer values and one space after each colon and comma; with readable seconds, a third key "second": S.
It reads {"hour": 10, "minute": 1}
